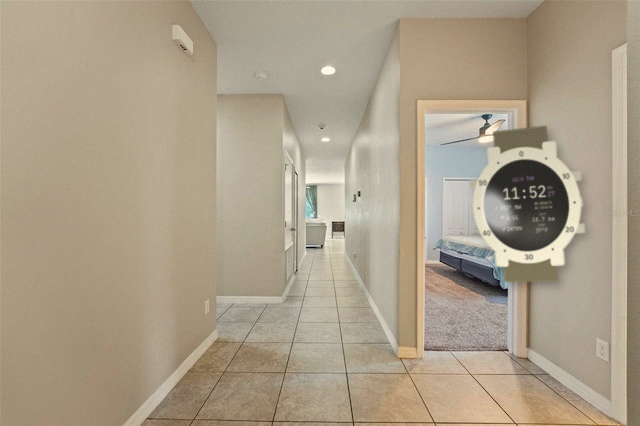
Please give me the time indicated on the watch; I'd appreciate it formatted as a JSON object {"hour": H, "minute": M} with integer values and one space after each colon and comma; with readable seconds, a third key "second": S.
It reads {"hour": 11, "minute": 52}
